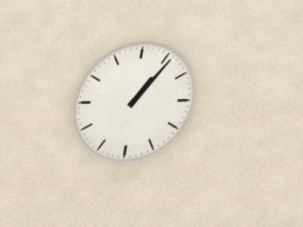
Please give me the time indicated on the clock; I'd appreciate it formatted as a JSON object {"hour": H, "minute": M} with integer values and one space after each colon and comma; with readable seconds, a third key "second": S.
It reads {"hour": 1, "minute": 6}
